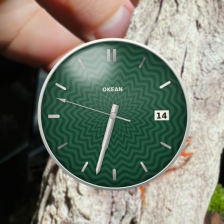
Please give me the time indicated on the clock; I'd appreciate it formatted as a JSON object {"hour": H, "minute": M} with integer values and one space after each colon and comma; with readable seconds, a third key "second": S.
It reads {"hour": 6, "minute": 32, "second": 48}
